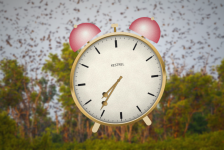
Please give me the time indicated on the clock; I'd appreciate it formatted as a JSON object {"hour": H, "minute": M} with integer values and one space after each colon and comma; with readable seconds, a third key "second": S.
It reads {"hour": 7, "minute": 36}
